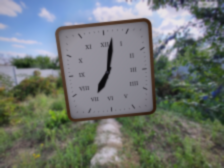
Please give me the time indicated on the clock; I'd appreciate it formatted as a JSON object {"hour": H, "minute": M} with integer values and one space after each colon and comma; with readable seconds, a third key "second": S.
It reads {"hour": 7, "minute": 2}
